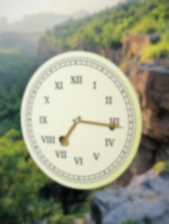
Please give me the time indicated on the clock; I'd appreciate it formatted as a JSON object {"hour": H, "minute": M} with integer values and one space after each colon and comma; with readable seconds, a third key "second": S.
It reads {"hour": 7, "minute": 16}
